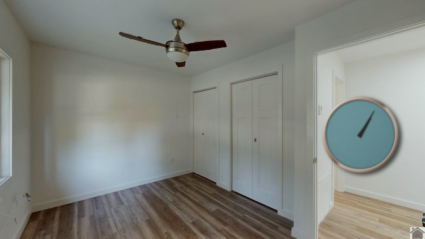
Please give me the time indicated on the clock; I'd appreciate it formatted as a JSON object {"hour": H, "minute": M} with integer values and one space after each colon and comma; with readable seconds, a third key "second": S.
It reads {"hour": 1, "minute": 5}
